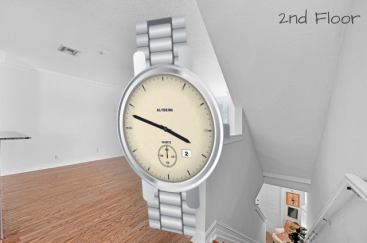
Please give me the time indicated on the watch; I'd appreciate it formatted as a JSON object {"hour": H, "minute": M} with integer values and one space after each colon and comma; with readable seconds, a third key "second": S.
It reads {"hour": 3, "minute": 48}
